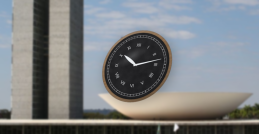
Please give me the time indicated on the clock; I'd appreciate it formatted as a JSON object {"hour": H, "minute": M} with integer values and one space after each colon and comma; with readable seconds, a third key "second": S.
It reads {"hour": 10, "minute": 13}
